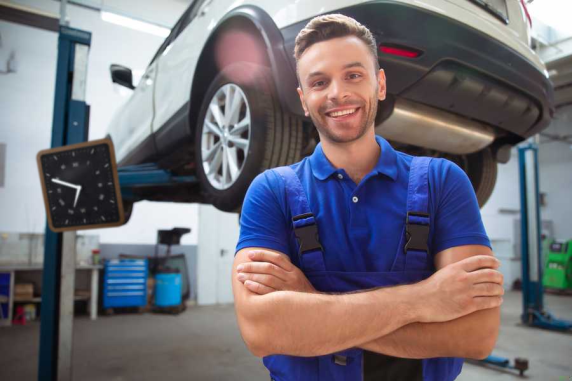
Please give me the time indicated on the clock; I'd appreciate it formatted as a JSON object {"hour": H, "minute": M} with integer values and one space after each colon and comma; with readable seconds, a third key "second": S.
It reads {"hour": 6, "minute": 49}
